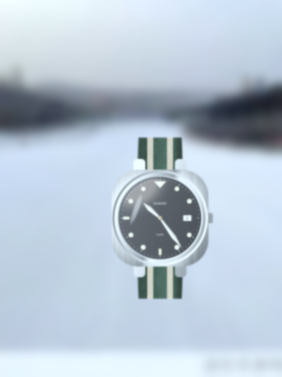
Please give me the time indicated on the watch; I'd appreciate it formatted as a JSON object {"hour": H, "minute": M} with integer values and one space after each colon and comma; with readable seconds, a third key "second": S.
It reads {"hour": 10, "minute": 24}
